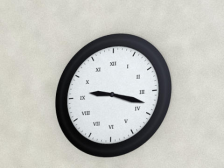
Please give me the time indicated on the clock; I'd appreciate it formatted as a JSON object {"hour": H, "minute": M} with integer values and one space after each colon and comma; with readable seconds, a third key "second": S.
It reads {"hour": 9, "minute": 18}
